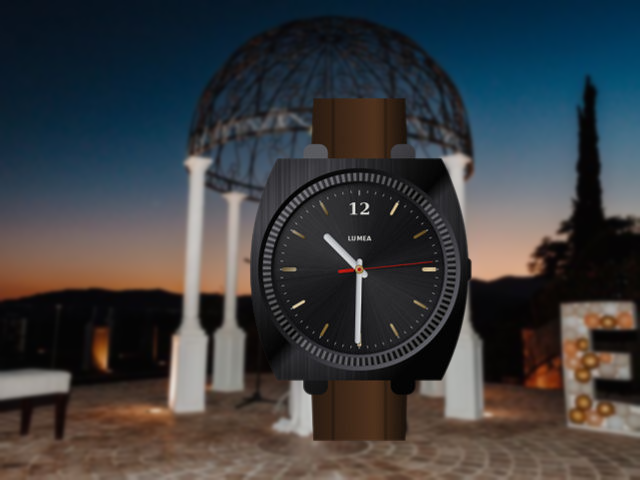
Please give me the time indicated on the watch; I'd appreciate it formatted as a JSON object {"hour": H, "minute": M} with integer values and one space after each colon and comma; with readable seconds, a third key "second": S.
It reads {"hour": 10, "minute": 30, "second": 14}
